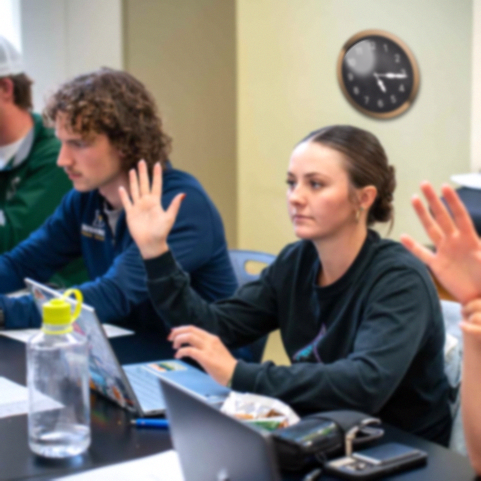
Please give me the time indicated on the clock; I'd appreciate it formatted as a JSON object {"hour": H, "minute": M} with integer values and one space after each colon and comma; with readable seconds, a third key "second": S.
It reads {"hour": 5, "minute": 16}
